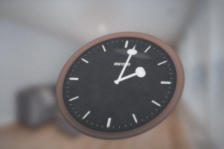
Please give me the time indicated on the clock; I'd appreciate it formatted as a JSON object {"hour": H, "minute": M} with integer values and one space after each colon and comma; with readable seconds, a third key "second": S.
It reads {"hour": 2, "minute": 2}
